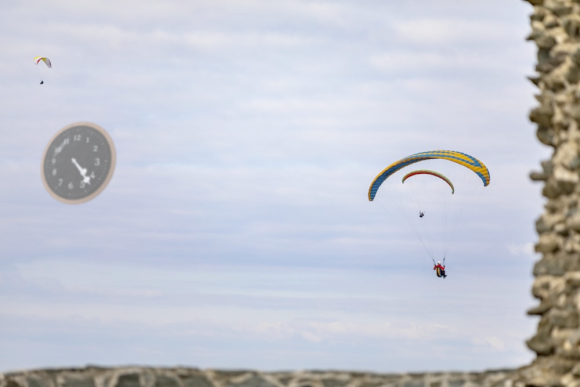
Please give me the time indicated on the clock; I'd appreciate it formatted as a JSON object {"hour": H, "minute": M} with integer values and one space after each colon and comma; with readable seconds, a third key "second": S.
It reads {"hour": 4, "minute": 23}
